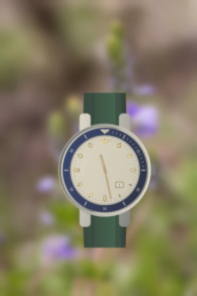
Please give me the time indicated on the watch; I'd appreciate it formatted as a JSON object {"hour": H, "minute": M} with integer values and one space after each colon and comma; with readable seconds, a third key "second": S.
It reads {"hour": 11, "minute": 28}
